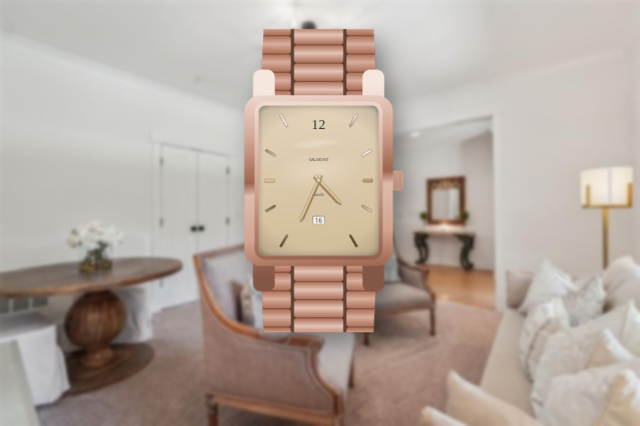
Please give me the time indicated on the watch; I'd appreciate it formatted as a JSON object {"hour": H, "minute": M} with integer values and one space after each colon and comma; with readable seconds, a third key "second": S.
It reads {"hour": 4, "minute": 34}
